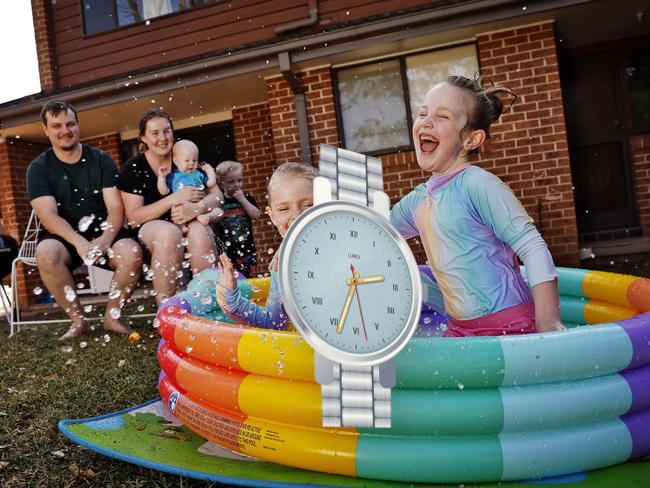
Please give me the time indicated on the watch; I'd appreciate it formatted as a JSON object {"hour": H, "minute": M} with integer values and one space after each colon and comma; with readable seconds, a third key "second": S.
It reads {"hour": 2, "minute": 33, "second": 28}
